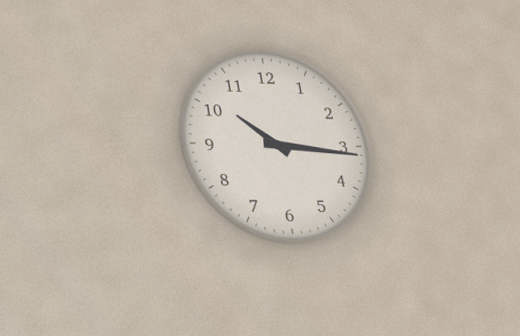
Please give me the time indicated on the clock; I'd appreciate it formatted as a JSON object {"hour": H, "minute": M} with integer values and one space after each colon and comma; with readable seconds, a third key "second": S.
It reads {"hour": 10, "minute": 16}
